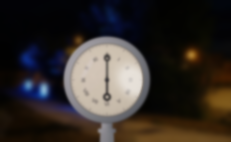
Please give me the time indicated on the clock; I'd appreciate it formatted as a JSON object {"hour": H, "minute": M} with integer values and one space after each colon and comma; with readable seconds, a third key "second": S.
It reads {"hour": 6, "minute": 0}
